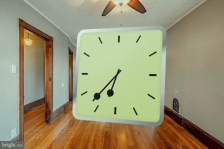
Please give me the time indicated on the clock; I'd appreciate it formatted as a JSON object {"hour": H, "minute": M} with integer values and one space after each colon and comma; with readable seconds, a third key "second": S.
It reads {"hour": 6, "minute": 37}
